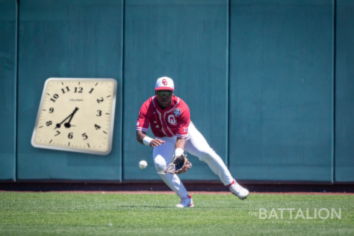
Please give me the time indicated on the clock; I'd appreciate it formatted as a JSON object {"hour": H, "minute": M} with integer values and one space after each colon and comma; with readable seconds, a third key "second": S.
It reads {"hour": 6, "minute": 37}
